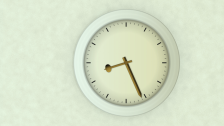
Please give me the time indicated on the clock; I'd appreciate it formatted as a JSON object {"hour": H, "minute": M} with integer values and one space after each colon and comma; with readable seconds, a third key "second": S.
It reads {"hour": 8, "minute": 26}
